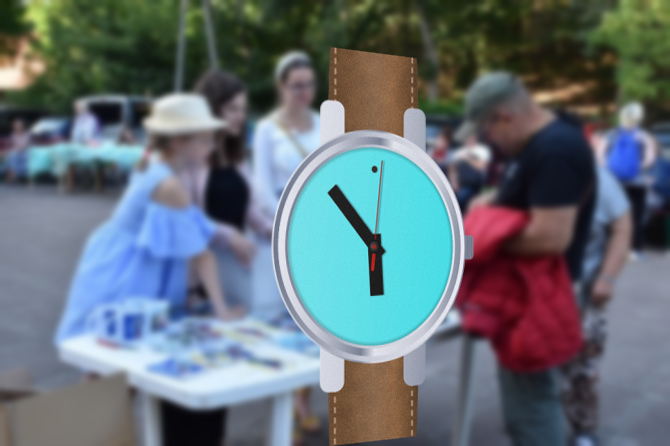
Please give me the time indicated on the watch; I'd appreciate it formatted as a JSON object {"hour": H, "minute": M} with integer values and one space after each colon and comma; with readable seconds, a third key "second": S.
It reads {"hour": 5, "minute": 53, "second": 1}
